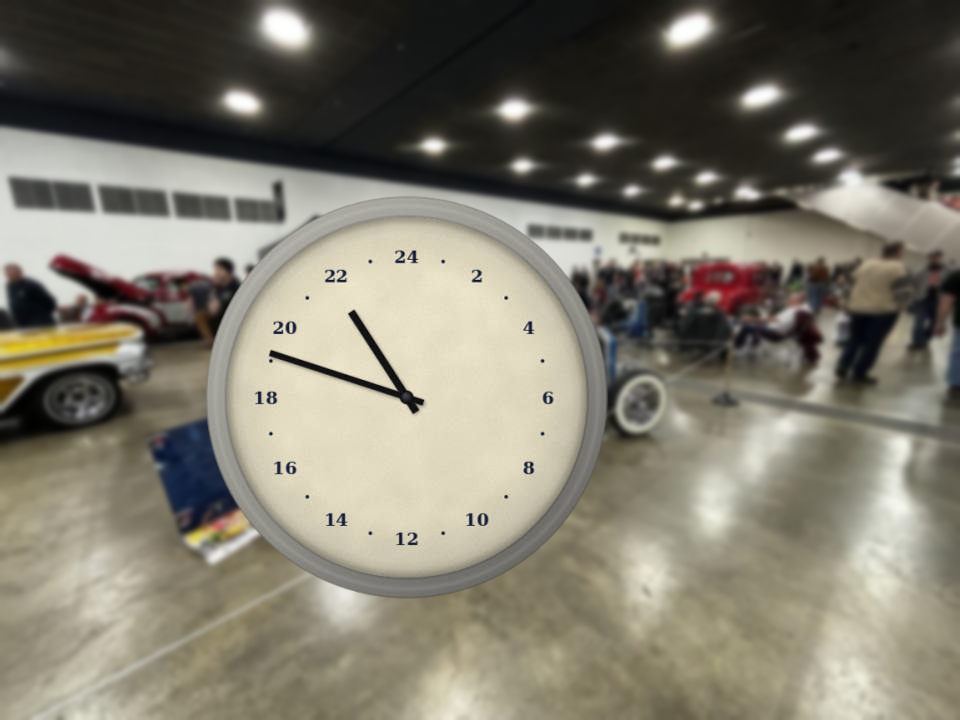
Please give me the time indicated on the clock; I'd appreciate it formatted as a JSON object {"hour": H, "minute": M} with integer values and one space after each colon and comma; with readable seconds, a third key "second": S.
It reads {"hour": 21, "minute": 48}
